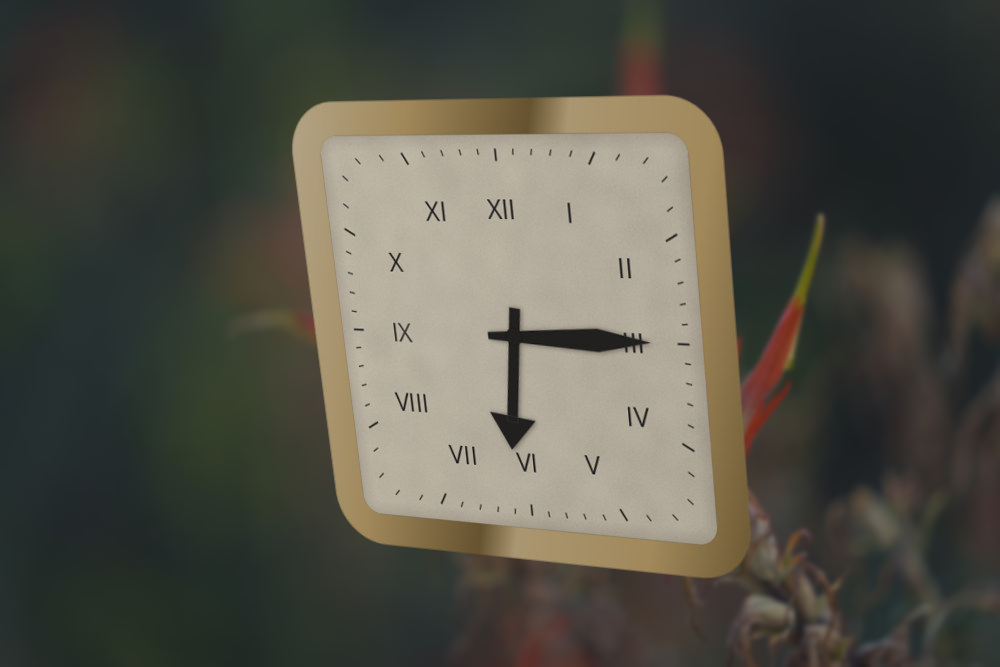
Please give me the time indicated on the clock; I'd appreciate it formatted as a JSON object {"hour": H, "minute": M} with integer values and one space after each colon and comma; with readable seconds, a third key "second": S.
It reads {"hour": 6, "minute": 15}
